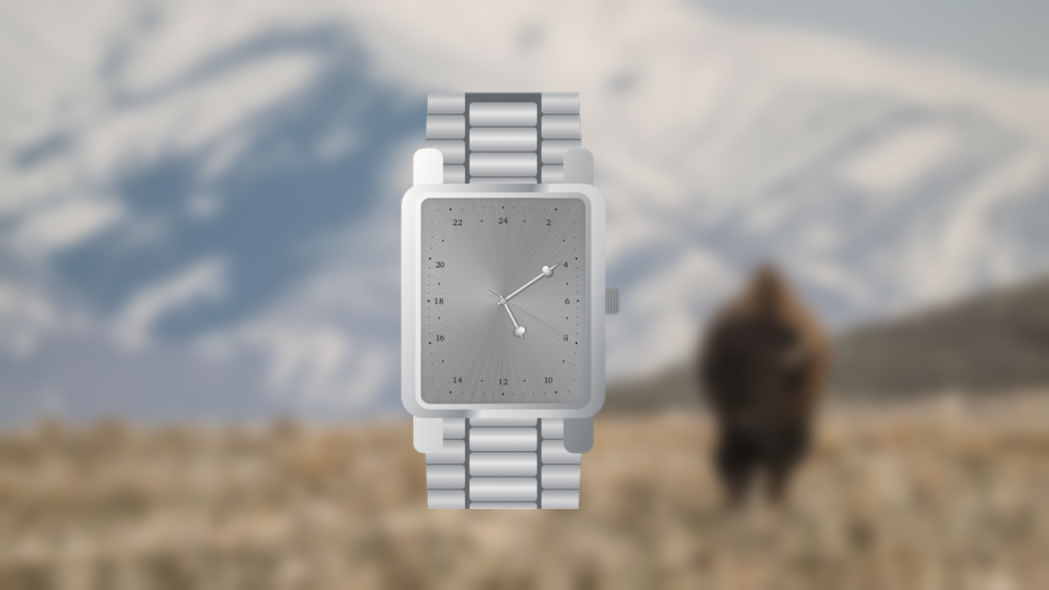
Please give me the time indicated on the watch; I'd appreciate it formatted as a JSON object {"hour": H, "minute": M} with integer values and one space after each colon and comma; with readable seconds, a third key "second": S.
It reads {"hour": 10, "minute": 9, "second": 20}
